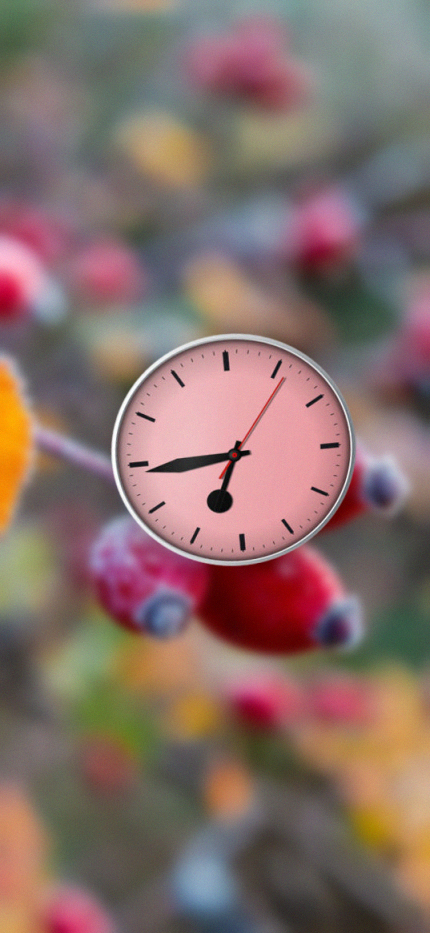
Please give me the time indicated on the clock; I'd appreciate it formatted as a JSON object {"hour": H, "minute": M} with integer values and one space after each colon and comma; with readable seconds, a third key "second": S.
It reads {"hour": 6, "minute": 44, "second": 6}
